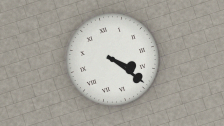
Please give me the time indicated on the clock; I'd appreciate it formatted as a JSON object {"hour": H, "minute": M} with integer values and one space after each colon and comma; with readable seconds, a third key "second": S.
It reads {"hour": 4, "minute": 24}
